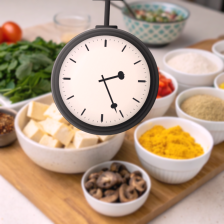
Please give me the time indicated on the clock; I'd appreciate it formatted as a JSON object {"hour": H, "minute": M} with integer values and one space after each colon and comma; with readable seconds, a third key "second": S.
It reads {"hour": 2, "minute": 26}
